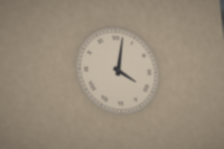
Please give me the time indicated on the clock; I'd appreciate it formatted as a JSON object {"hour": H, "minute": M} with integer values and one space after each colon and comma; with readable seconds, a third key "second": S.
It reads {"hour": 4, "minute": 2}
